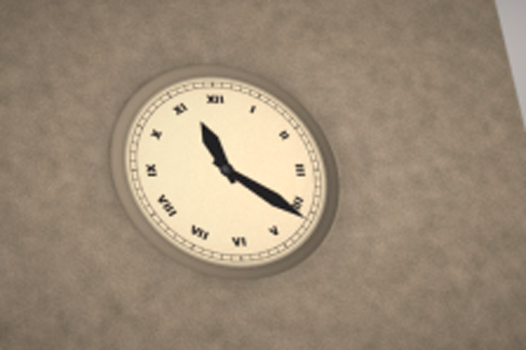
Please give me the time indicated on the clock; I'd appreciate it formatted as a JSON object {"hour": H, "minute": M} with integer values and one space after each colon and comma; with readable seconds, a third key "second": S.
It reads {"hour": 11, "minute": 21}
